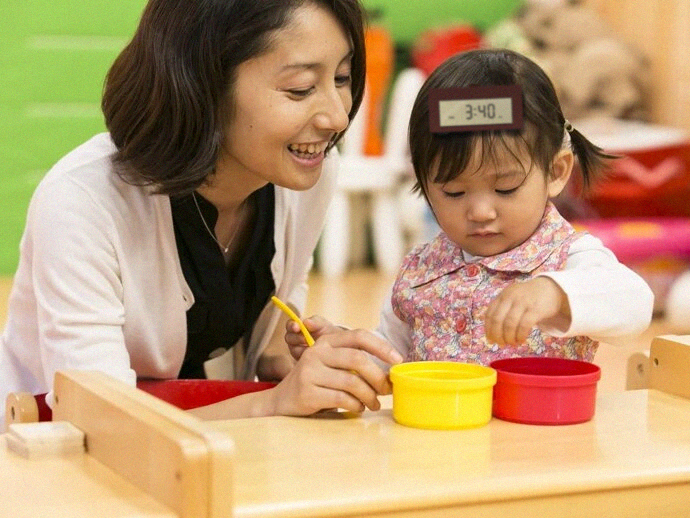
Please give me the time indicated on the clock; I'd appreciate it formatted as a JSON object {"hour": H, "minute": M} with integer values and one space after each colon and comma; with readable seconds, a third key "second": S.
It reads {"hour": 3, "minute": 40}
